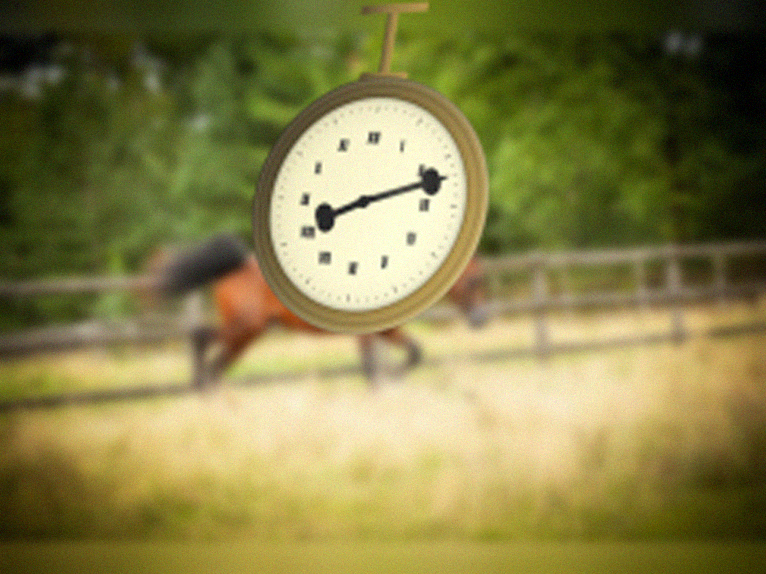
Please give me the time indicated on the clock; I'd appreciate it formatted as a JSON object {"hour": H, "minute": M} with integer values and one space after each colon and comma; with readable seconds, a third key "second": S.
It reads {"hour": 8, "minute": 12}
